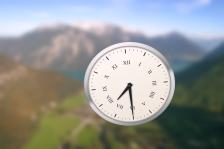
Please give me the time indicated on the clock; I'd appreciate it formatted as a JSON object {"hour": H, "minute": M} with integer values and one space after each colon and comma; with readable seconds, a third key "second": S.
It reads {"hour": 7, "minute": 30}
